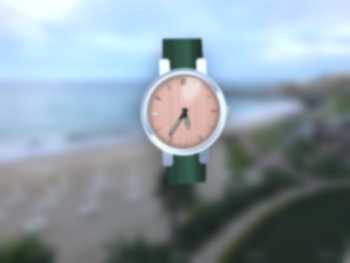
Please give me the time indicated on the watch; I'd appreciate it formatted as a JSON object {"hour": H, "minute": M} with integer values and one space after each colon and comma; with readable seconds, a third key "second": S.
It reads {"hour": 5, "minute": 36}
